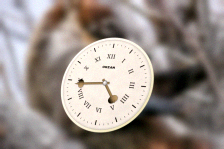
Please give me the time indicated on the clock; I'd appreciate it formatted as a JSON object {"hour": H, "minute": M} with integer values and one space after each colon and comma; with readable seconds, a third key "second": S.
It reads {"hour": 4, "minute": 44}
